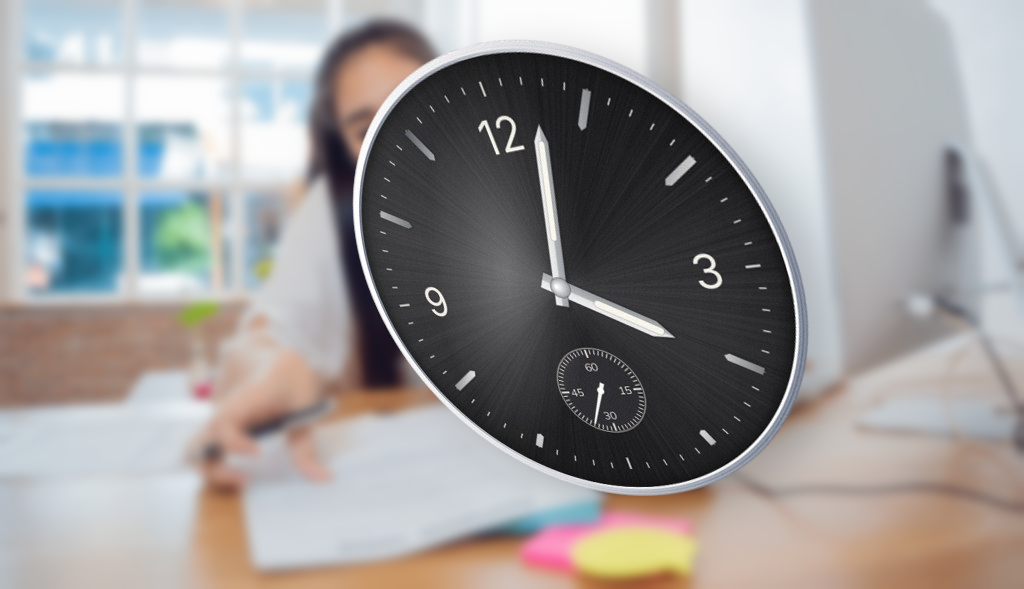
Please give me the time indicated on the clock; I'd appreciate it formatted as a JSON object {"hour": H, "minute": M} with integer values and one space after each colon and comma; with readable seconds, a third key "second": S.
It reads {"hour": 4, "minute": 2, "second": 35}
